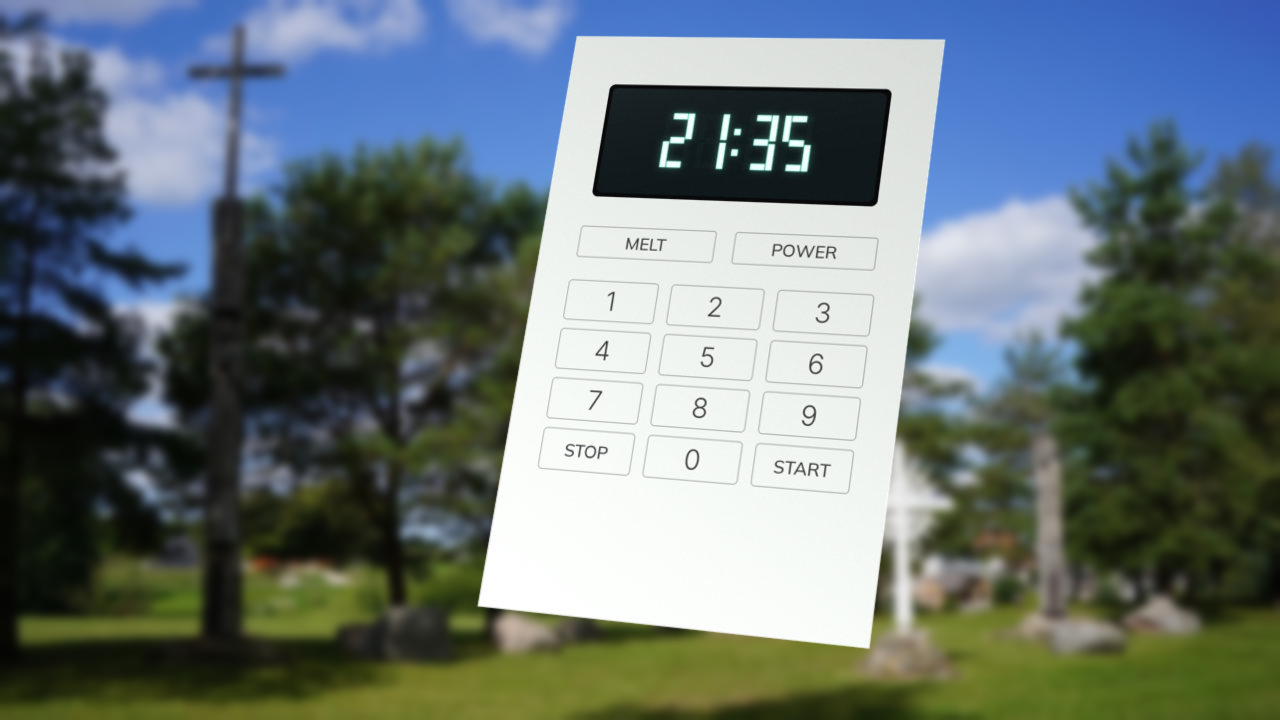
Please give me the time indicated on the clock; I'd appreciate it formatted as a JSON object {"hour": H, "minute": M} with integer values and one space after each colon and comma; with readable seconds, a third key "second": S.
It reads {"hour": 21, "minute": 35}
